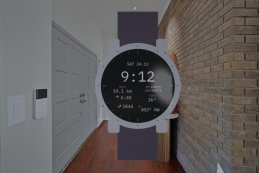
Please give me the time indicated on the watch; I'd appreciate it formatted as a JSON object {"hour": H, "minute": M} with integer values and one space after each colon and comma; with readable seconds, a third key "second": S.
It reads {"hour": 9, "minute": 12}
